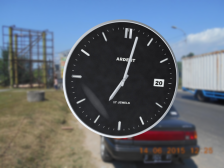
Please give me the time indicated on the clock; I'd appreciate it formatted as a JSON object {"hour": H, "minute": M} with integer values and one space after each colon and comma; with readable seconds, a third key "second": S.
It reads {"hour": 7, "minute": 2}
